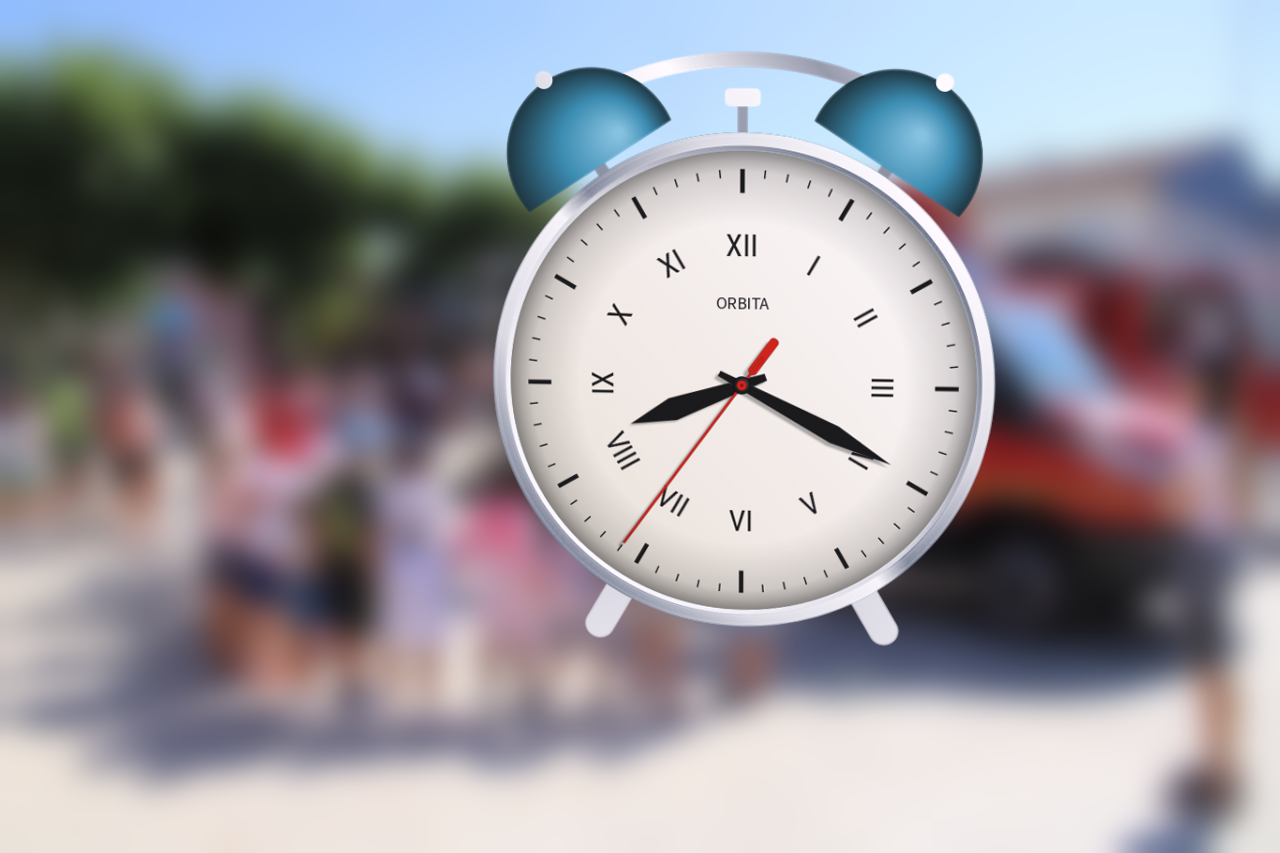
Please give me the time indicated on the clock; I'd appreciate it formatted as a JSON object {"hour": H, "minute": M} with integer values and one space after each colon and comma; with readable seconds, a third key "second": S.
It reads {"hour": 8, "minute": 19, "second": 36}
